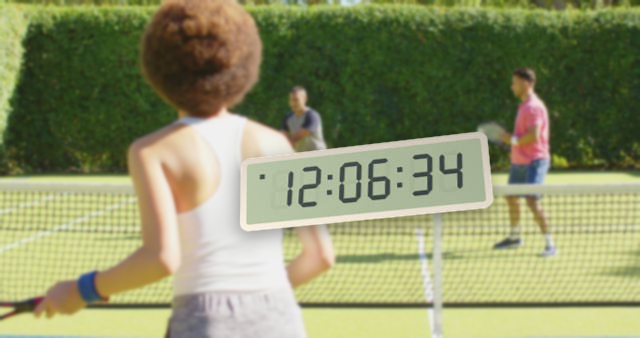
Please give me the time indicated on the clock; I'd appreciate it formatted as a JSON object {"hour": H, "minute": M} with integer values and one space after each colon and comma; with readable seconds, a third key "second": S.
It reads {"hour": 12, "minute": 6, "second": 34}
